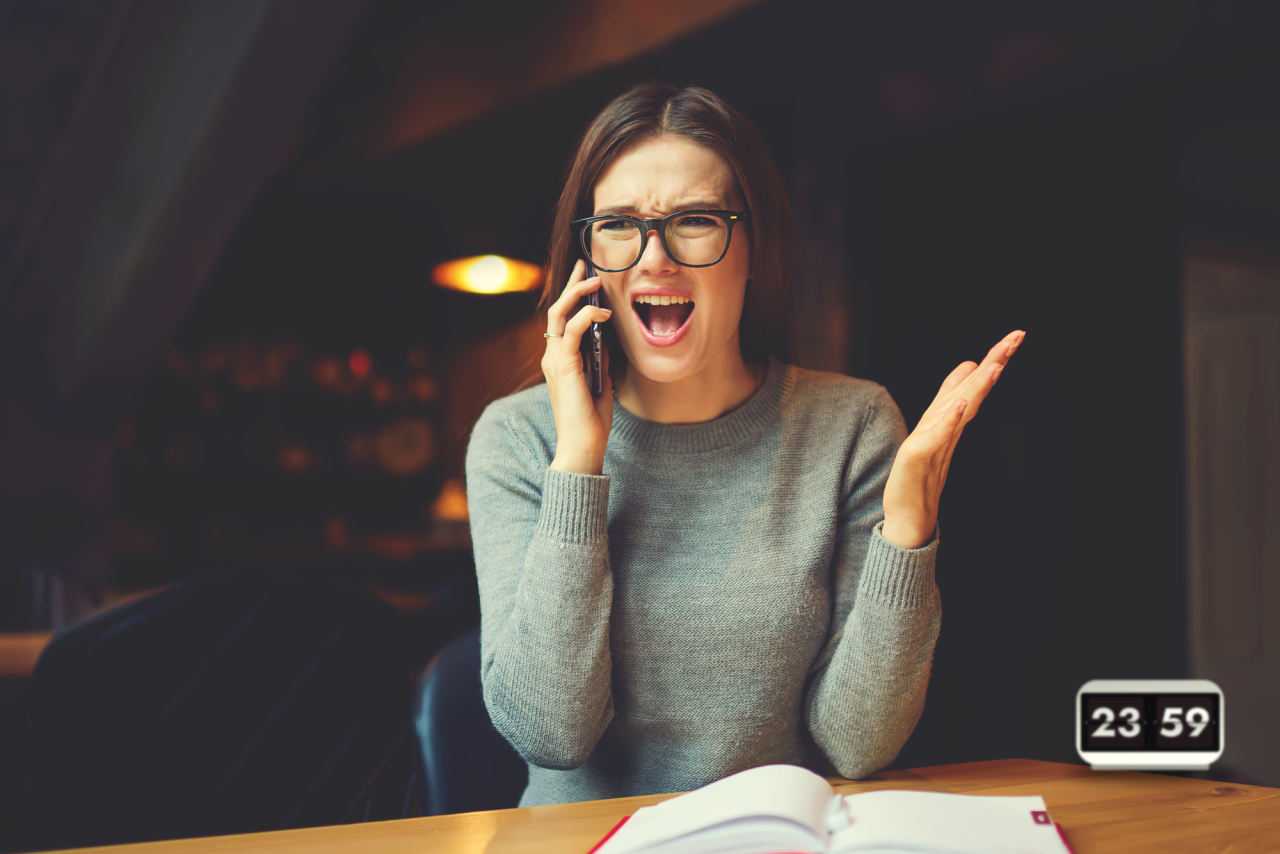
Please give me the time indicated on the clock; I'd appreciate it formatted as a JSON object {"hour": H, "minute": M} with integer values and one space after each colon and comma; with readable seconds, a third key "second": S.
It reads {"hour": 23, "minute": 59}
